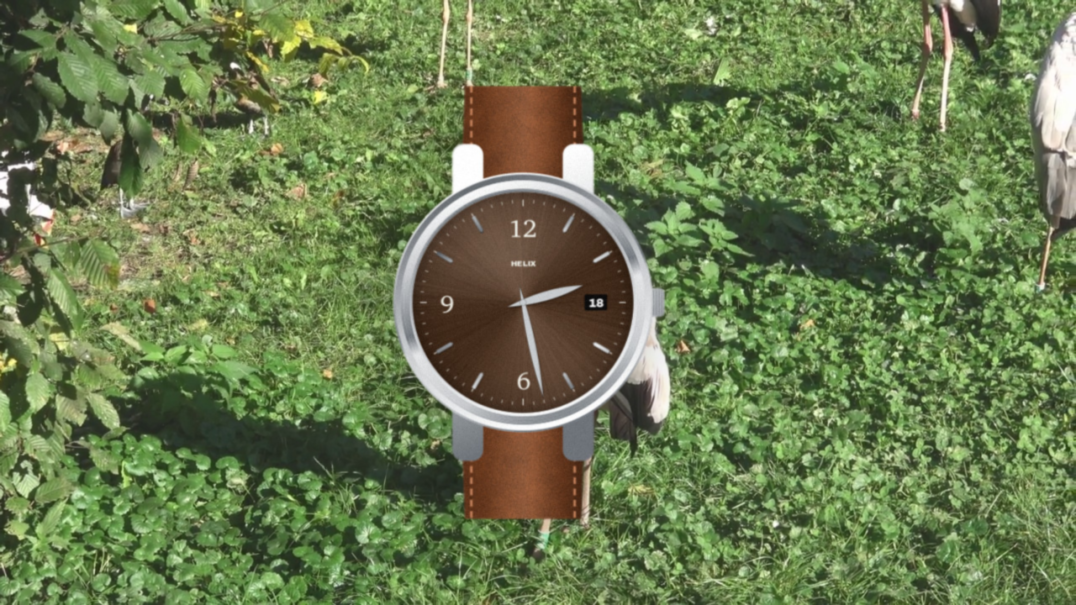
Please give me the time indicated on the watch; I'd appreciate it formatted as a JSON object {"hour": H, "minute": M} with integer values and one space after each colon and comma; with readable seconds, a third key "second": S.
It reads {"hour": 2, "minute": 28}
